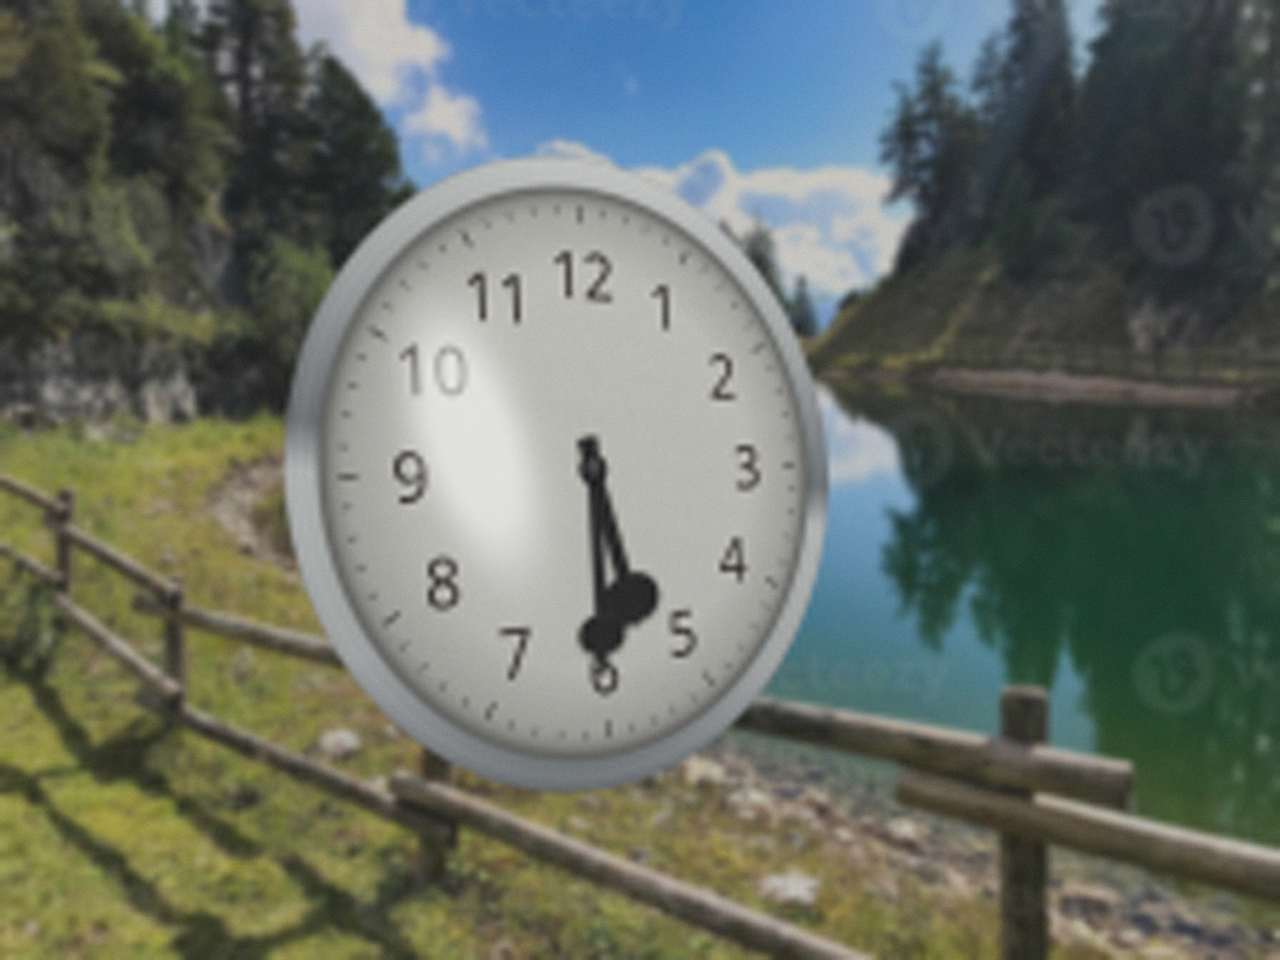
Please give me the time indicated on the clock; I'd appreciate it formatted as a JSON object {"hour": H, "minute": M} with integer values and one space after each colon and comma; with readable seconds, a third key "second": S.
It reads {"hour": 5, "minute": 30}
